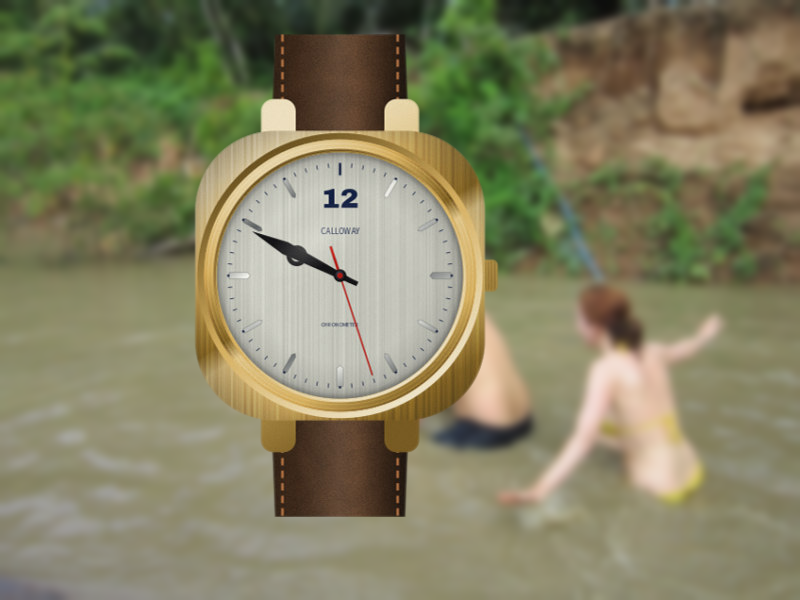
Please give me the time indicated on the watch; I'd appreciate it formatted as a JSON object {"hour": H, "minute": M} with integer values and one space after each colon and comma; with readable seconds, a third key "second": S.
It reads {"hour": 9, "minute": 49, "second": 27}
